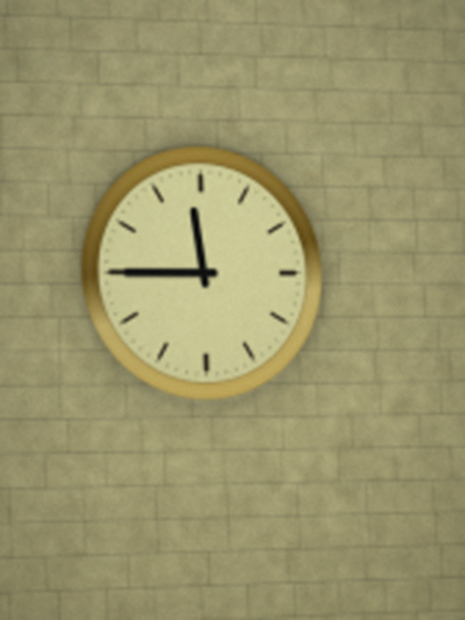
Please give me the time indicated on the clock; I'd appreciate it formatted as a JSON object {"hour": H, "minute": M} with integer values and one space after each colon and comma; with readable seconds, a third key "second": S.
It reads {"hour": 11, "minute": 45}
